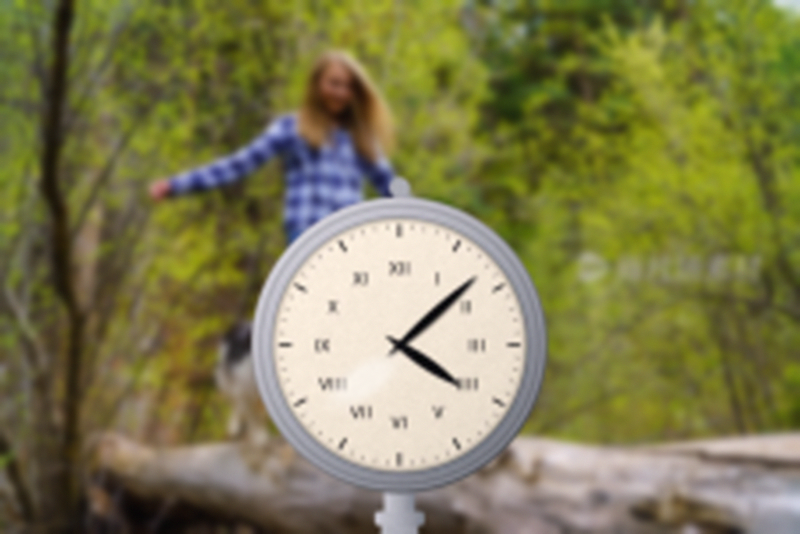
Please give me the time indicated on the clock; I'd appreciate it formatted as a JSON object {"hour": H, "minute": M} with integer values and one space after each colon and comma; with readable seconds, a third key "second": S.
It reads {"hour": 4, "minute": 8}
